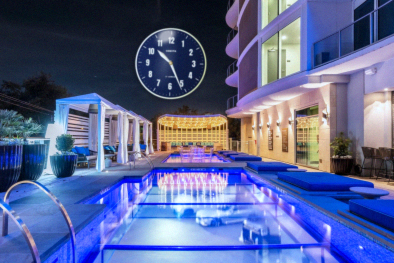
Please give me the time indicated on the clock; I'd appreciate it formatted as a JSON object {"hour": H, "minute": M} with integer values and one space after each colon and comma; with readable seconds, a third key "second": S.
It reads {"hour": 10, "minute": 26}
